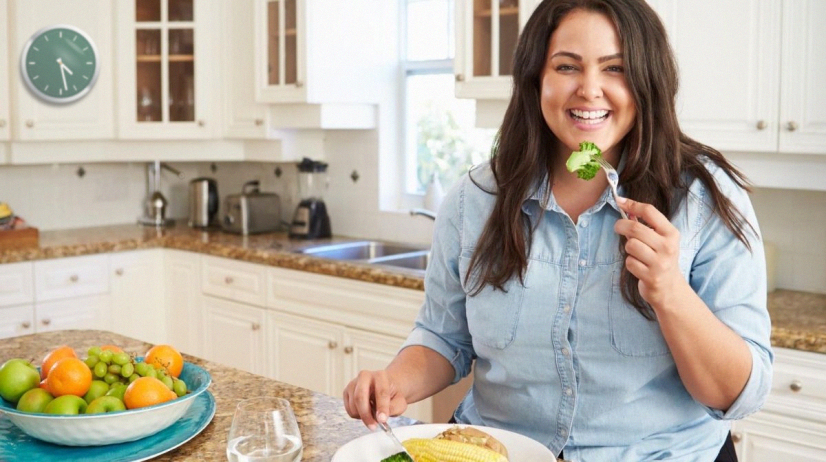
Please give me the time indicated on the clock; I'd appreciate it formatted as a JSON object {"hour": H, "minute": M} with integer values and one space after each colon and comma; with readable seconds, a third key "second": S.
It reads {"hour": 4, "minute": 28}
